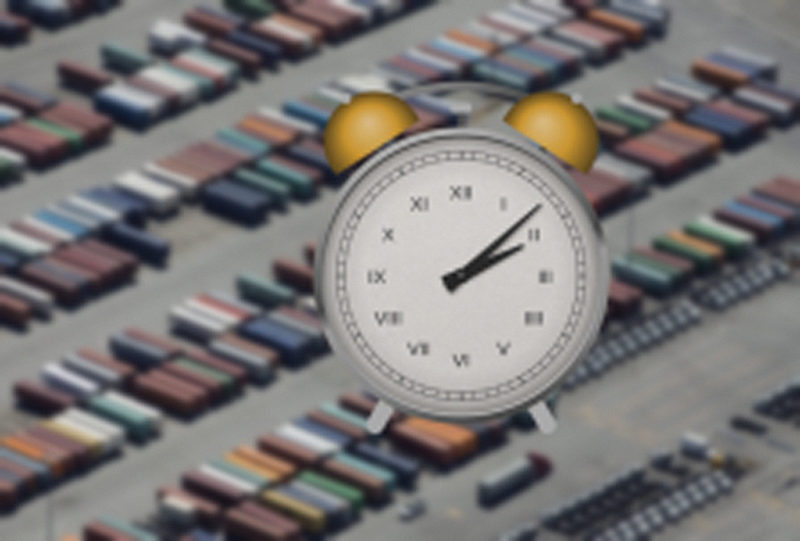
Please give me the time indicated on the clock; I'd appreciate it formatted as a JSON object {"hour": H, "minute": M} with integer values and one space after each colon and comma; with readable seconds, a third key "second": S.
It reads {"hour": 2, "minute": 8}
